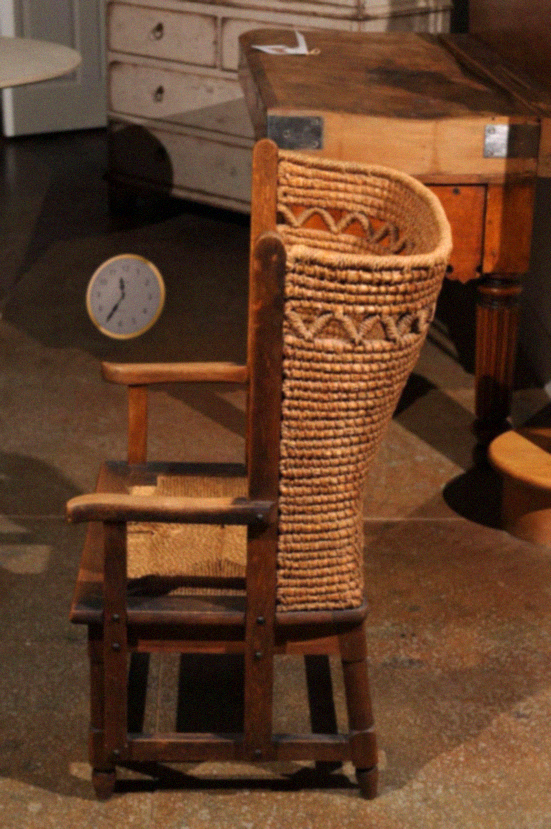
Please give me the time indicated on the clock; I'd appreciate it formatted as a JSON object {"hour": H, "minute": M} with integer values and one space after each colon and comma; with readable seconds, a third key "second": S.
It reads {"hour": 11, "minute": 35}
